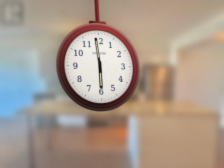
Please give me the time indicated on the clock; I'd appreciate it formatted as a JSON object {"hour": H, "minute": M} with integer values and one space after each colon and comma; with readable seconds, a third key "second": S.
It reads {"hour": 5, "minute": 59}
